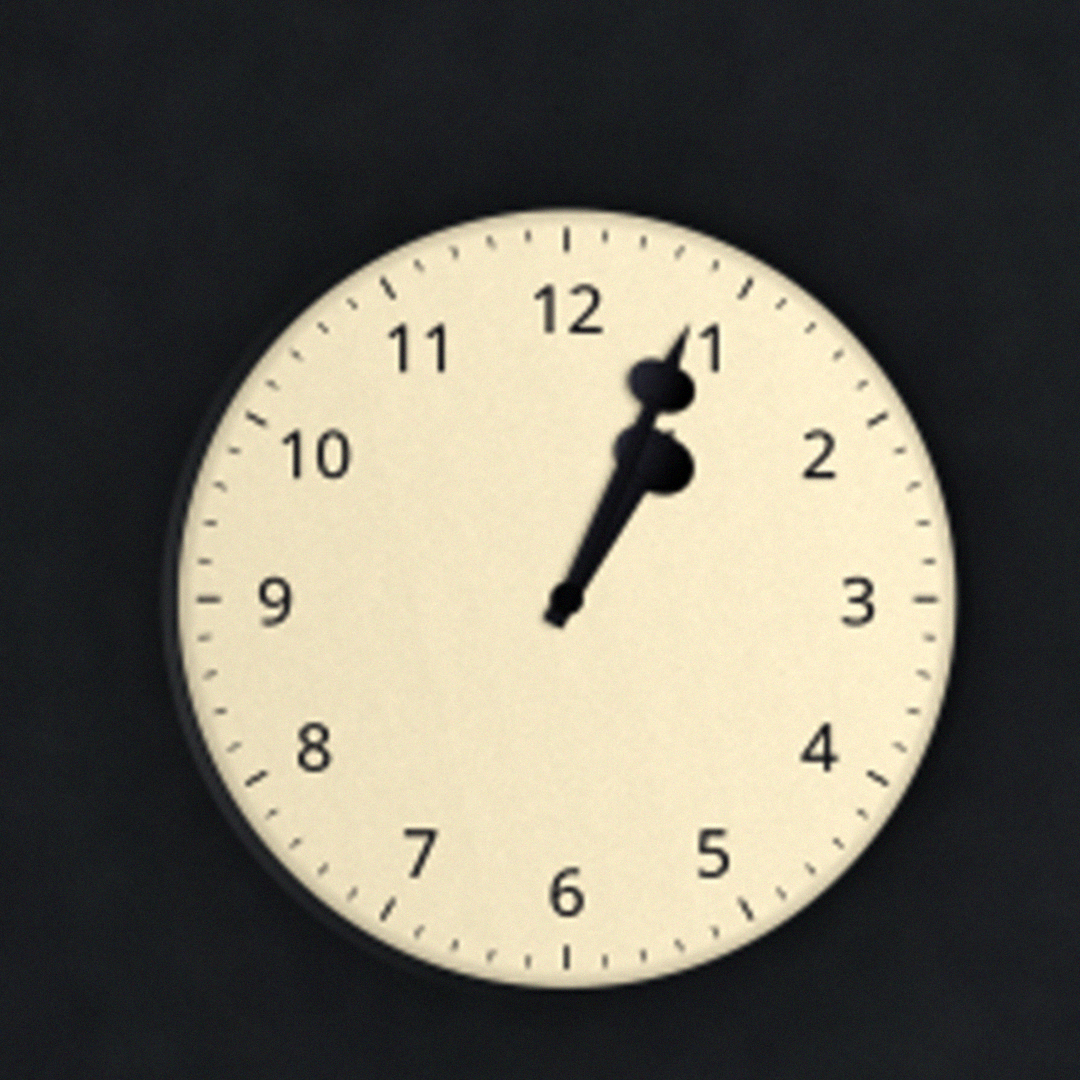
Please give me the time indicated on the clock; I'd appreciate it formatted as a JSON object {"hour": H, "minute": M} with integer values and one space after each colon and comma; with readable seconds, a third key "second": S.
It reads {"hour": 1, "minute": 4}
